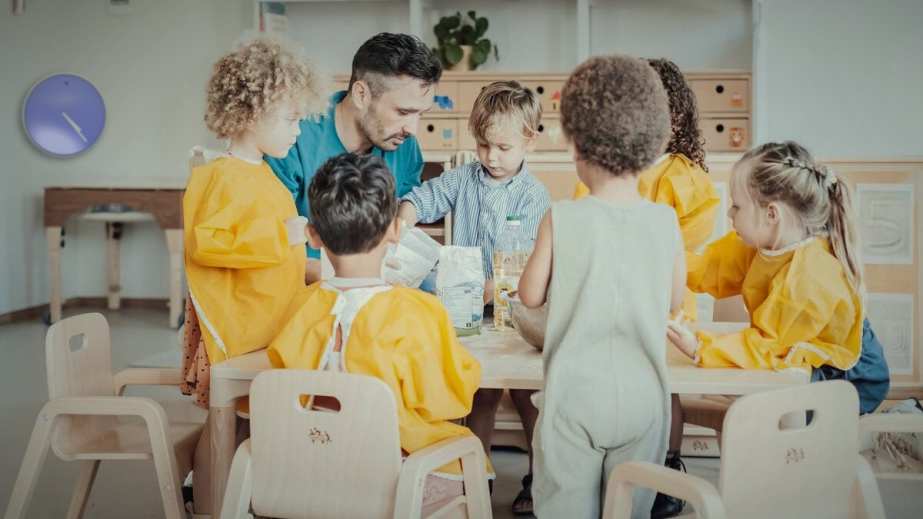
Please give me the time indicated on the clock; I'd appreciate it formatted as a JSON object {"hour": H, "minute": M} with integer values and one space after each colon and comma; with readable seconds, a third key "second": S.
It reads {"hour": 4, "minute": 23}
